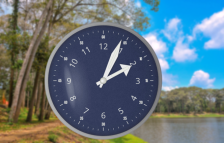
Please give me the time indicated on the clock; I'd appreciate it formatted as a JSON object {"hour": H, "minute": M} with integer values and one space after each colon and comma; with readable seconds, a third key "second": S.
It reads {"hour": 2, "minute": 4}
